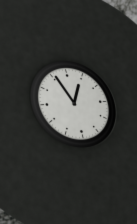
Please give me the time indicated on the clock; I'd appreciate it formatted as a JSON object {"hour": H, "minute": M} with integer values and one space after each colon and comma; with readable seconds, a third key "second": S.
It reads {"hour": 12, "minute": 56}
